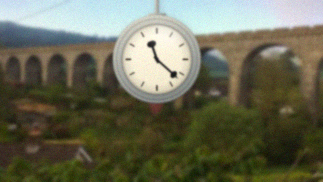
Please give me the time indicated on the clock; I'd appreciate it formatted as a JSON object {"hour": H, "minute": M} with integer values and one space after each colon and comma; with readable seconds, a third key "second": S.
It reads {"hour": 11, "minute": 22}
